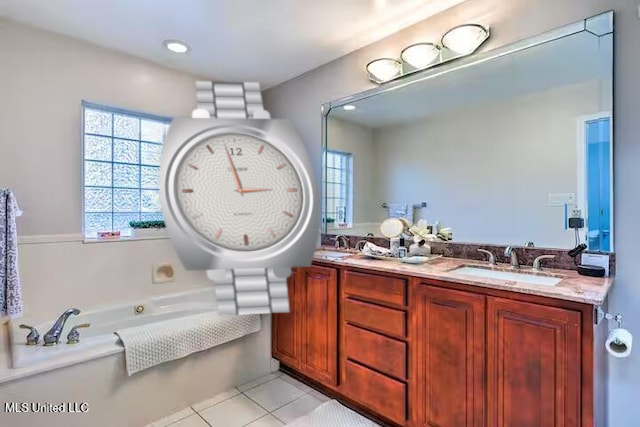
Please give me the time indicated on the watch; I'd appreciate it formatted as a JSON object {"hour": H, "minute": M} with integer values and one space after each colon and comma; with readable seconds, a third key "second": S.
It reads {"hour": 2, "minute": 58}
